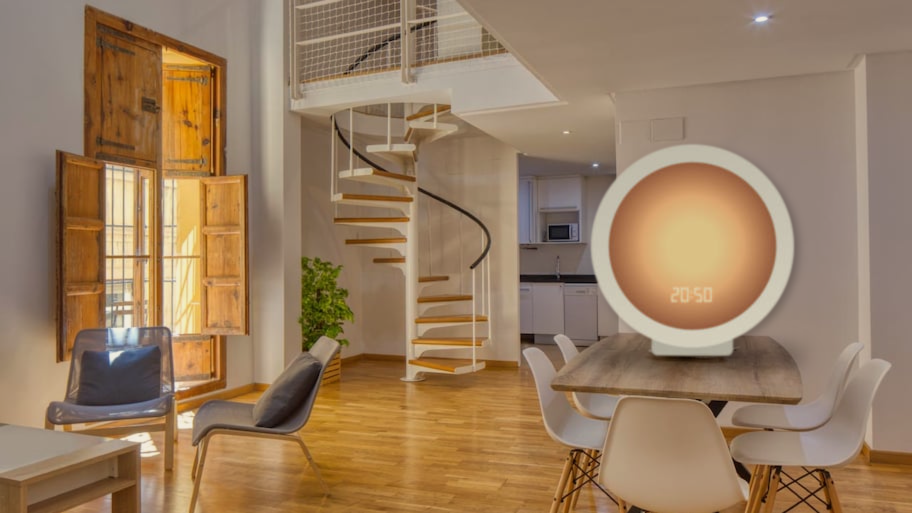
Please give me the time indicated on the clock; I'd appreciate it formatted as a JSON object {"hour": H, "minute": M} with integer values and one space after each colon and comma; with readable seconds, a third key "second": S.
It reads {"hour": 20, "minute": 50}
